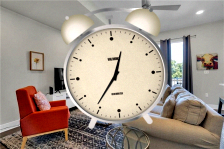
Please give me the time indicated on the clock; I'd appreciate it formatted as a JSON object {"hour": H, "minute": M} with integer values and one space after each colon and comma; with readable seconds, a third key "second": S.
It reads {"hour": 12, "minute": 36}
